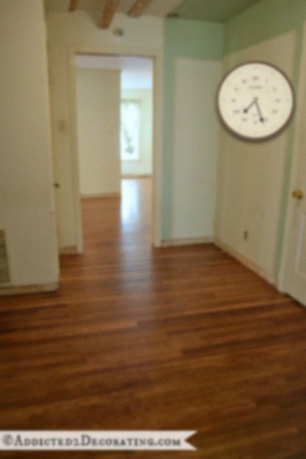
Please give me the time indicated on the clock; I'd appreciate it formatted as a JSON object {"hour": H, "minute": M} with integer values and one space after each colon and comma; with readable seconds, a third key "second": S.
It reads {"hour": 7, "minute": 27}
